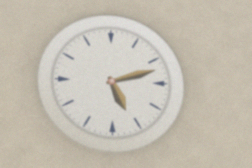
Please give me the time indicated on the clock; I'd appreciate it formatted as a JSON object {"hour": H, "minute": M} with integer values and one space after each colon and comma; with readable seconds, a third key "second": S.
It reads {"hour": 5, "minute": 12}
